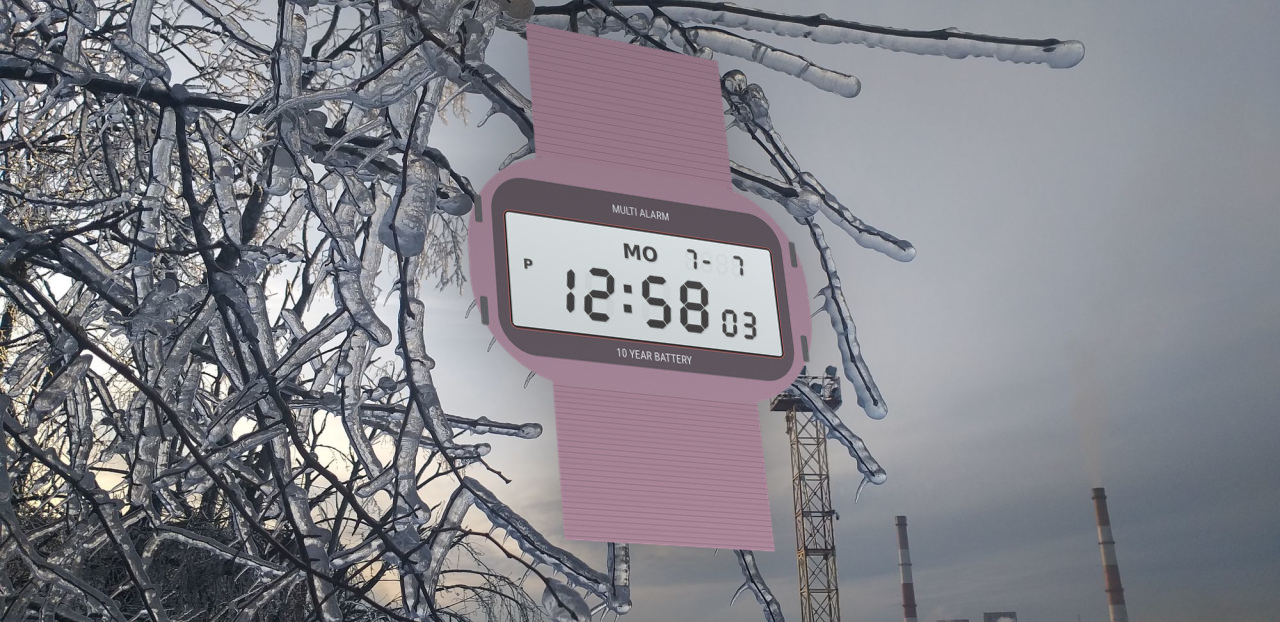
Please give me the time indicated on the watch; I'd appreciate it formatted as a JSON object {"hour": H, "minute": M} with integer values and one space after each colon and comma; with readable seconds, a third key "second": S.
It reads {"hour": 12, "minute": 58, "second": 3}
